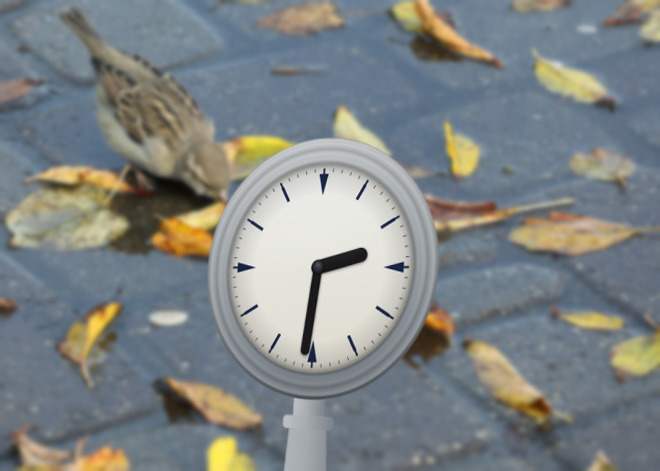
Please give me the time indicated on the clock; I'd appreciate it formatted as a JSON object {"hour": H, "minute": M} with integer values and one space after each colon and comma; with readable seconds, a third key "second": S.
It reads {"hour": 2, "minute": 31}
